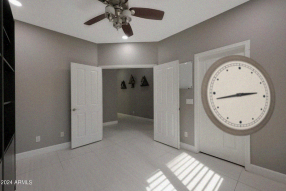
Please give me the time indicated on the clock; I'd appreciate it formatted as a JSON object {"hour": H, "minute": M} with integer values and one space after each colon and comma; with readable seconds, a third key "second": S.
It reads {"hour": 2, "minute": 43}
